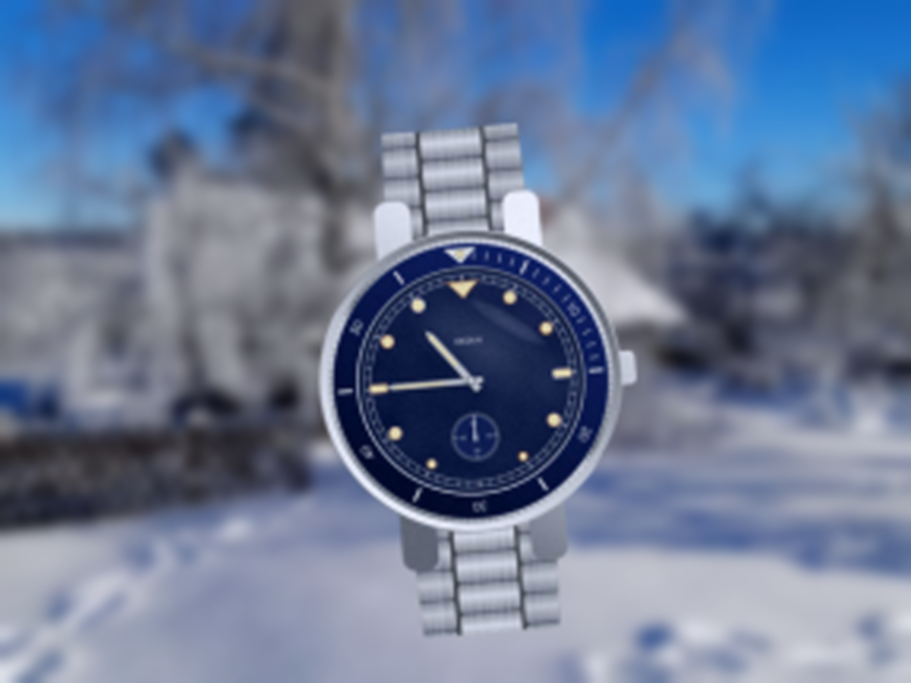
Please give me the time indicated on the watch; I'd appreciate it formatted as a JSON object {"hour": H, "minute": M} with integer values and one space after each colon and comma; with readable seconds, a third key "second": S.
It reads {"hour": 10, "minute": 45}
